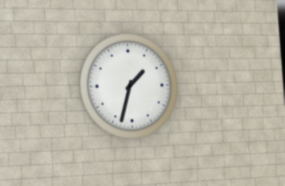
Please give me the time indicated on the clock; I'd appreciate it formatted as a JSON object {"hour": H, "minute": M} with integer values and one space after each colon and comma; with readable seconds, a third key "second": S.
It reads {"hour": 1, "minute": 33}
